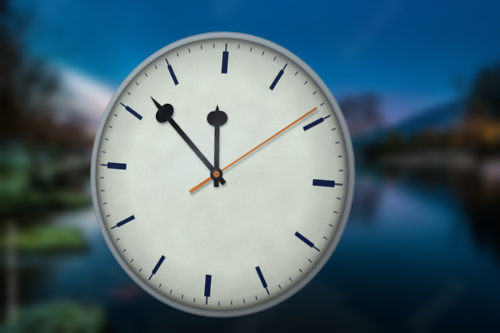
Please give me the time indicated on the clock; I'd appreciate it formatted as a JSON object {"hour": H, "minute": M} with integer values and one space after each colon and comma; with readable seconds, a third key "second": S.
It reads {"hour": 11, "minute": 52, "second": 9}
